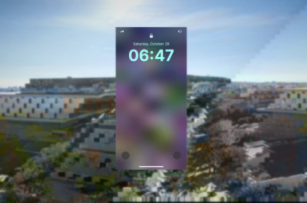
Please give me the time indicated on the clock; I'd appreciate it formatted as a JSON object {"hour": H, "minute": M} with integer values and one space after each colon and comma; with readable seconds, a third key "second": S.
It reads {"hour": 6, "minute": 47}
